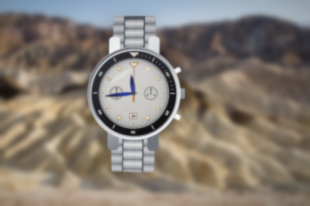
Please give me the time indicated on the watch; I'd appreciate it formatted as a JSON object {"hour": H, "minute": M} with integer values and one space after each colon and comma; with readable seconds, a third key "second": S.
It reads {"hour": 11, "minute": 44}
